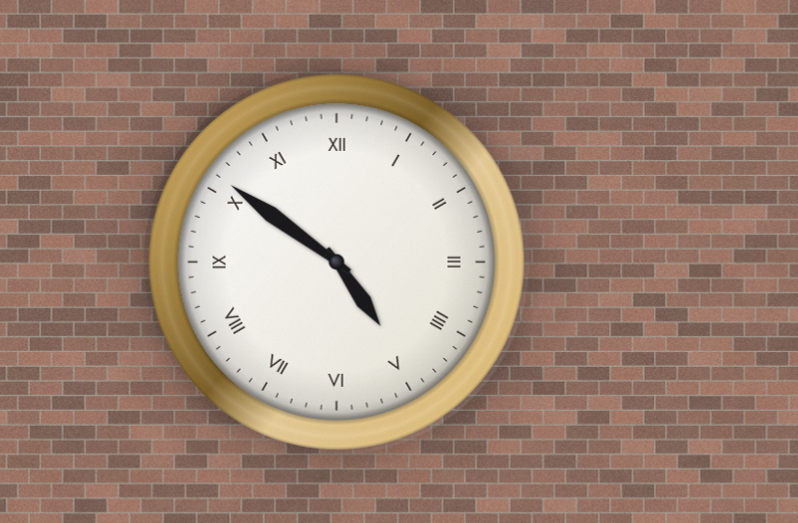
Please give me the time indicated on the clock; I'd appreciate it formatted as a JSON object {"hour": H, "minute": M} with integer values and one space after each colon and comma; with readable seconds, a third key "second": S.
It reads {"hour": 4, "minute": 51}
